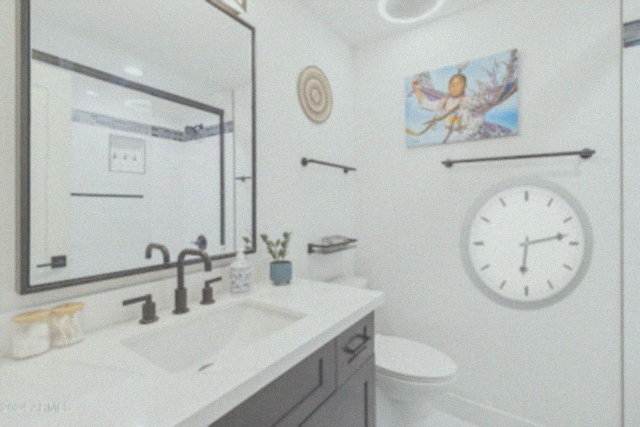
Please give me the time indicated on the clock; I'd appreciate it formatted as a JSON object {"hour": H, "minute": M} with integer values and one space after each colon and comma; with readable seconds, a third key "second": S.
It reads {"hour": 6, "minute": 13}
